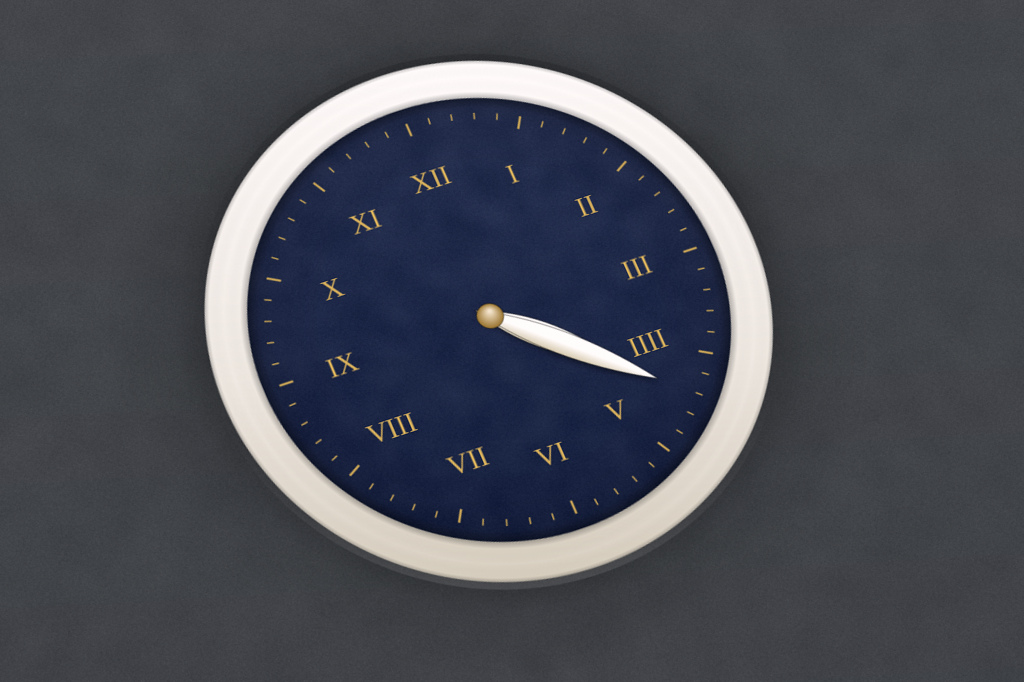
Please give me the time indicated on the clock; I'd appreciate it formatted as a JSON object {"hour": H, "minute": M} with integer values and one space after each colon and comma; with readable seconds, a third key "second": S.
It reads {"hour": 4, "minute": 22}
